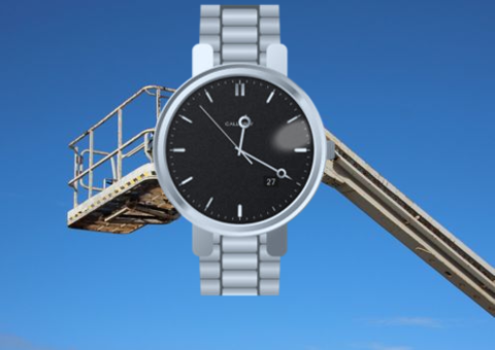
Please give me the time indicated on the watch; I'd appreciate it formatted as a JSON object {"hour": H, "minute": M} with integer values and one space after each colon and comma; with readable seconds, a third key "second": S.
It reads {"hour": 12, "minute": 19, "second": 53}
